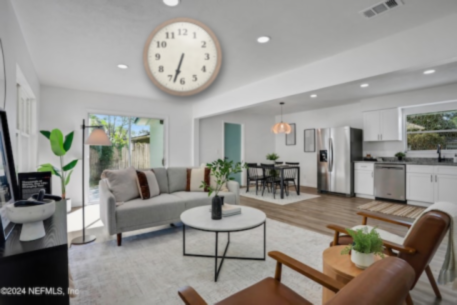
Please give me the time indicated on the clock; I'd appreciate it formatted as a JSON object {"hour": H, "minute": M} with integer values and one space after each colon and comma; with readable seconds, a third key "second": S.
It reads {"hour": 6, "minute": 33}
